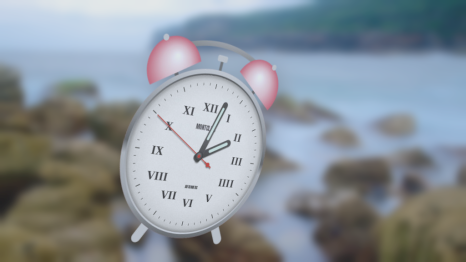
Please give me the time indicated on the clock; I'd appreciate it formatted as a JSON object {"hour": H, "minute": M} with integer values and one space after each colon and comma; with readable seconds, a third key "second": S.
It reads {"hour": 2, "minute": 2, "second": 50}
